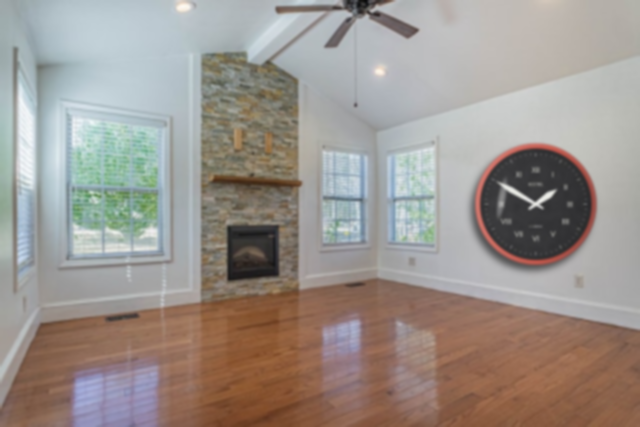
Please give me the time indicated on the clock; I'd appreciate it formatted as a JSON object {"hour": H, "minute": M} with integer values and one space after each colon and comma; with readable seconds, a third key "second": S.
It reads {"hour": 1, "minute": 50}
